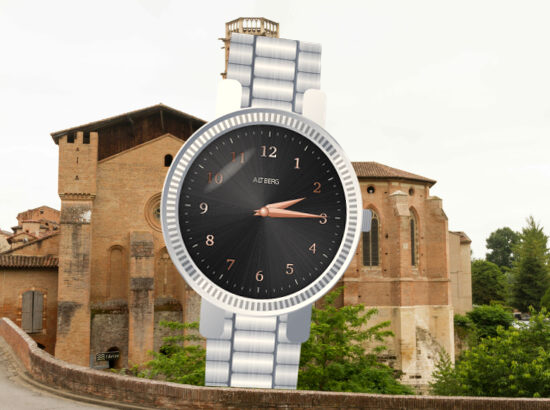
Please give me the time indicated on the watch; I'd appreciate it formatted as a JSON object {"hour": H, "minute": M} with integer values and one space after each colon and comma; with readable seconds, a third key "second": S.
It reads {"hour": 2, "minute": 15}
